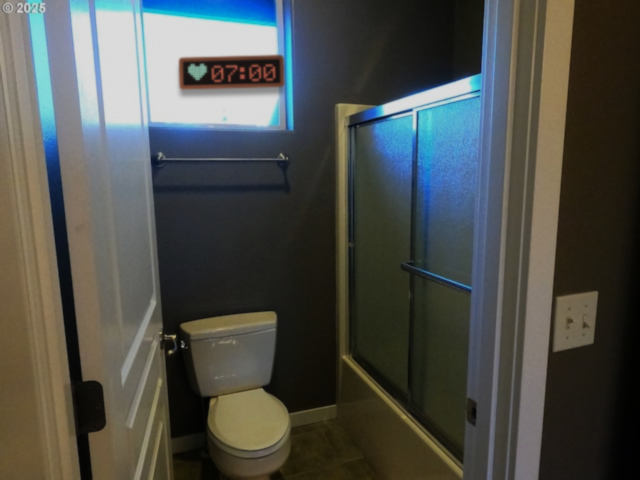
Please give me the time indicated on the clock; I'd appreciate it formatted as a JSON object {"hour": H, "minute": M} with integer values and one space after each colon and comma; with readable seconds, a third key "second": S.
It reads {"hour": 7, "minute": 0}
